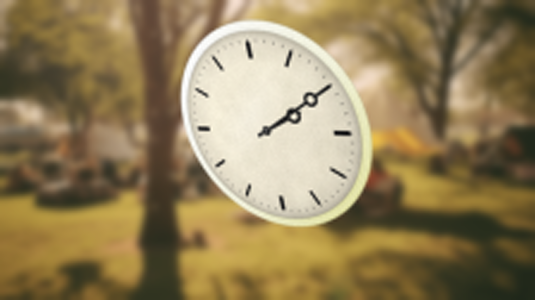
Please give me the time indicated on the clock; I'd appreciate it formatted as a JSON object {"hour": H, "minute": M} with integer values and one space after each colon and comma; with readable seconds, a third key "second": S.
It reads {"hour": 2, "minute": 10}
